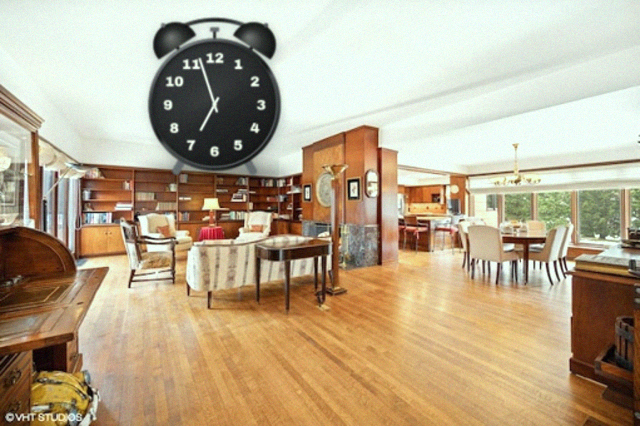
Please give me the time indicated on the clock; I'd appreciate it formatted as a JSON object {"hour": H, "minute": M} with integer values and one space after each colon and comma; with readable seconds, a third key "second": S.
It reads {"hour": 6, "minute": 57}
